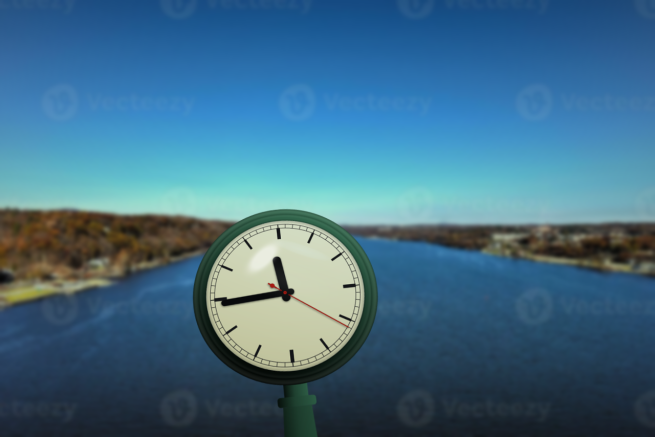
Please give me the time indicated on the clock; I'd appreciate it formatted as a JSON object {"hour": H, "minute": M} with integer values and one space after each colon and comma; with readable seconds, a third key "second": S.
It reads {"hour": 11, "minute": 44, "second": 21}
